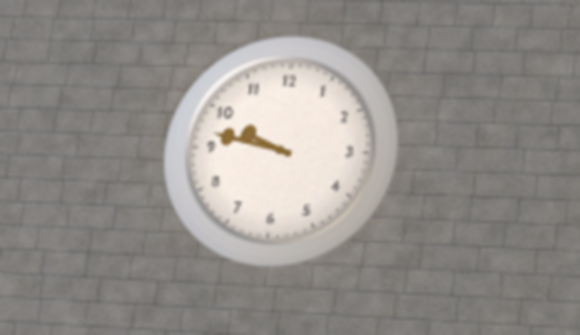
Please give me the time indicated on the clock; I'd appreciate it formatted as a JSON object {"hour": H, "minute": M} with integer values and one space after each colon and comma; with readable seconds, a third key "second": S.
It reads {"hour": 9, "minute": 47}
